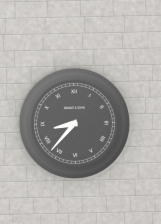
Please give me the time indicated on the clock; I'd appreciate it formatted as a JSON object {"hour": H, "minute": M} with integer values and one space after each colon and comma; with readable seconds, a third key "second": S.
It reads {"hour": 8, "minute": 37}
